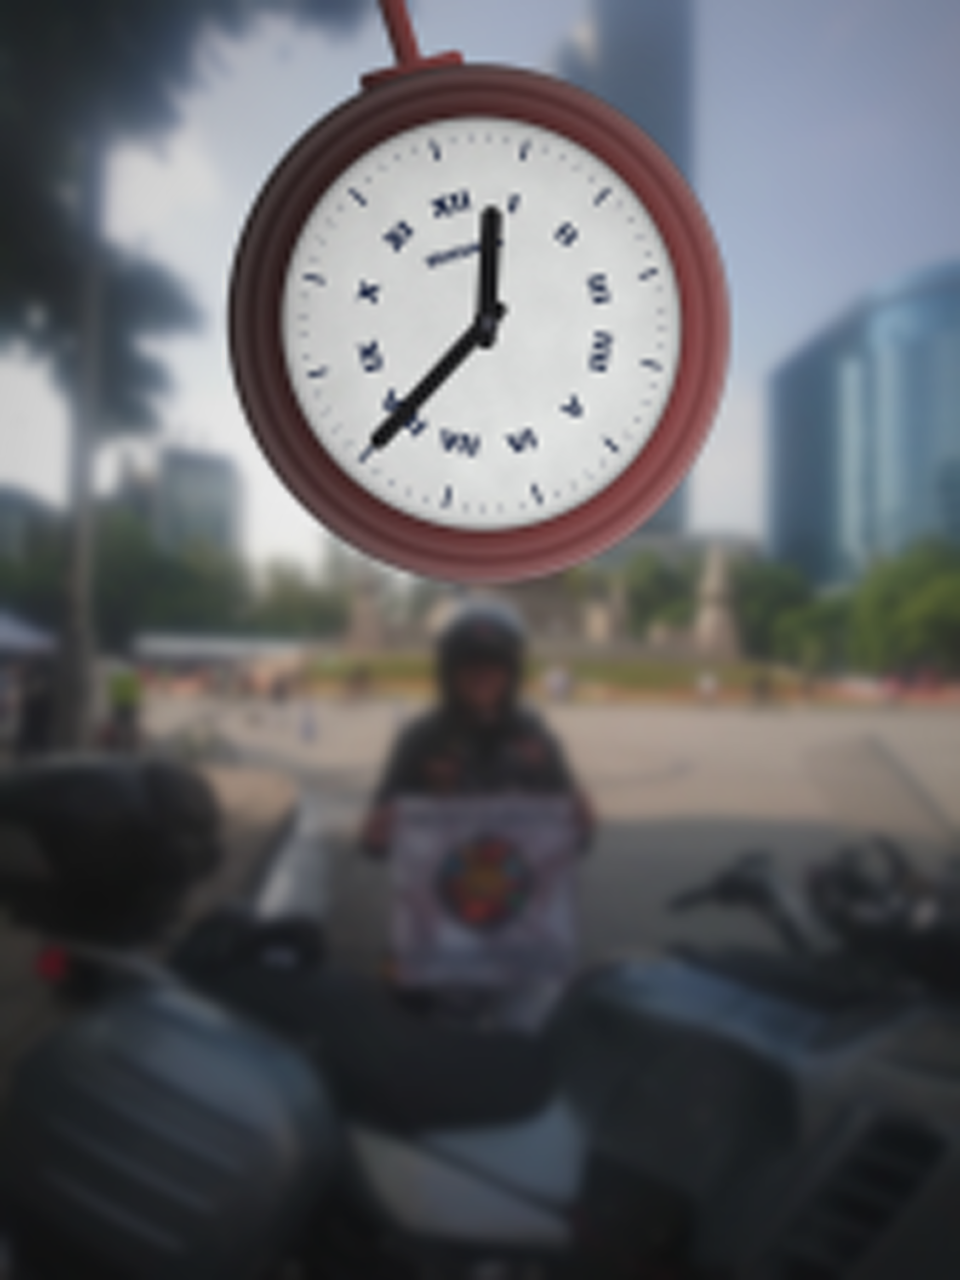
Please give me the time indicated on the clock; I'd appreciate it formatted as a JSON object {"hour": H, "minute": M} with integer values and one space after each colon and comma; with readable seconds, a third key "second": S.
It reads {"hour": 12, "minute": 40}
